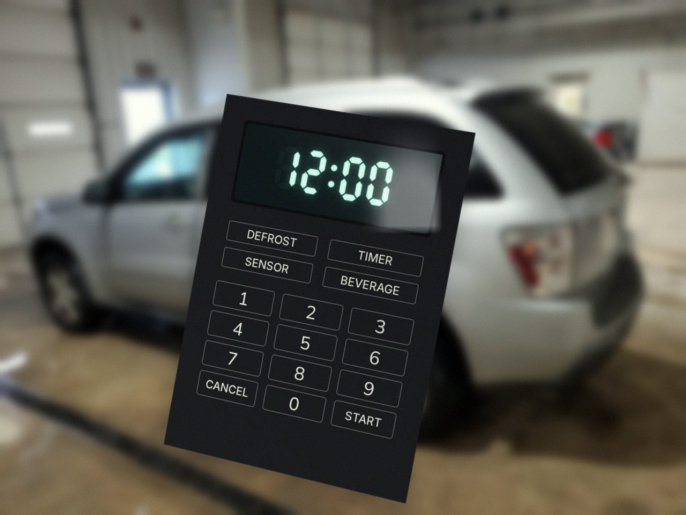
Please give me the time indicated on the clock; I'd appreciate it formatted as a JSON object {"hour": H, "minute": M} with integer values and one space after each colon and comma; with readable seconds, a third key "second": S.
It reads {"hour": 12, "minute": 0}
